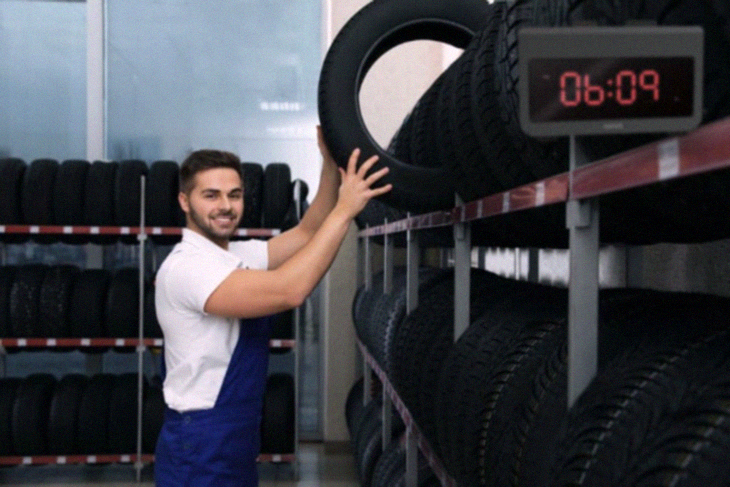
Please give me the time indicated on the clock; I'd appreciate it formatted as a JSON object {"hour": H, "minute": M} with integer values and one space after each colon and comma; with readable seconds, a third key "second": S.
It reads {"hour": 6, "minute": 9}
